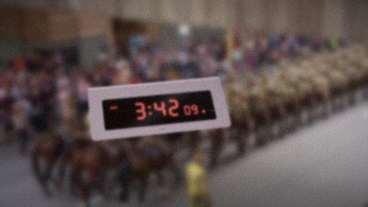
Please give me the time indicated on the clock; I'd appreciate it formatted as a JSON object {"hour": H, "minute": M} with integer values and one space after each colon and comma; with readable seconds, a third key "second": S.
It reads {"hour": 3, "minute": 42}
